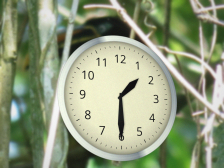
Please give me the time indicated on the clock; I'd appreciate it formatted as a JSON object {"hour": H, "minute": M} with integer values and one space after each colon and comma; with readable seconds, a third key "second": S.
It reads {"hour": 1, "minute": 30}
